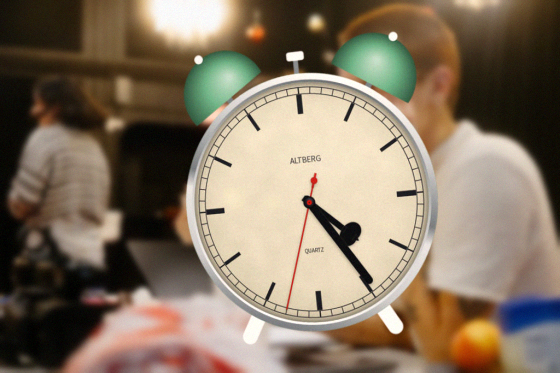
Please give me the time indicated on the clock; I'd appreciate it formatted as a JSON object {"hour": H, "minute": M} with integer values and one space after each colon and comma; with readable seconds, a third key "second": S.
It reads {"hour": 4, "minute": 24, "second": 33}
